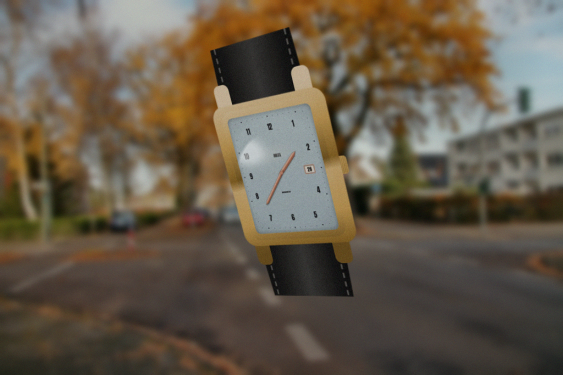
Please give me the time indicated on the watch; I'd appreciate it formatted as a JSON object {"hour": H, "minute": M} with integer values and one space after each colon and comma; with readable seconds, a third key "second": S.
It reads {"hour": 1, "minute": 37}
